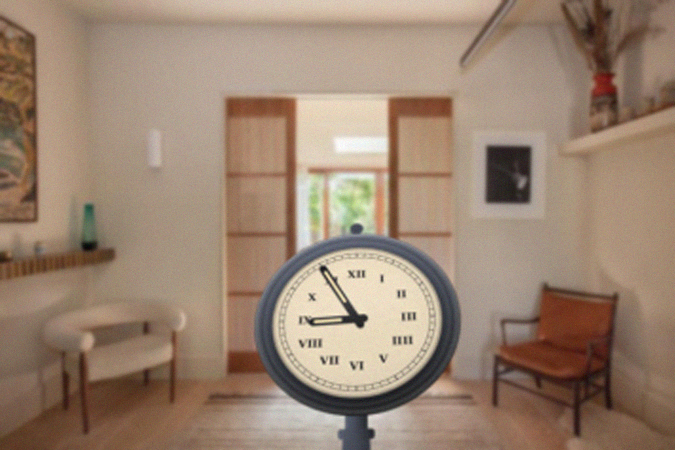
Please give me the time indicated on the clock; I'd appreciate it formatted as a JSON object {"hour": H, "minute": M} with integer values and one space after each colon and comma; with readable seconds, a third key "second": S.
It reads {"hour": 8, "minute": 55}
